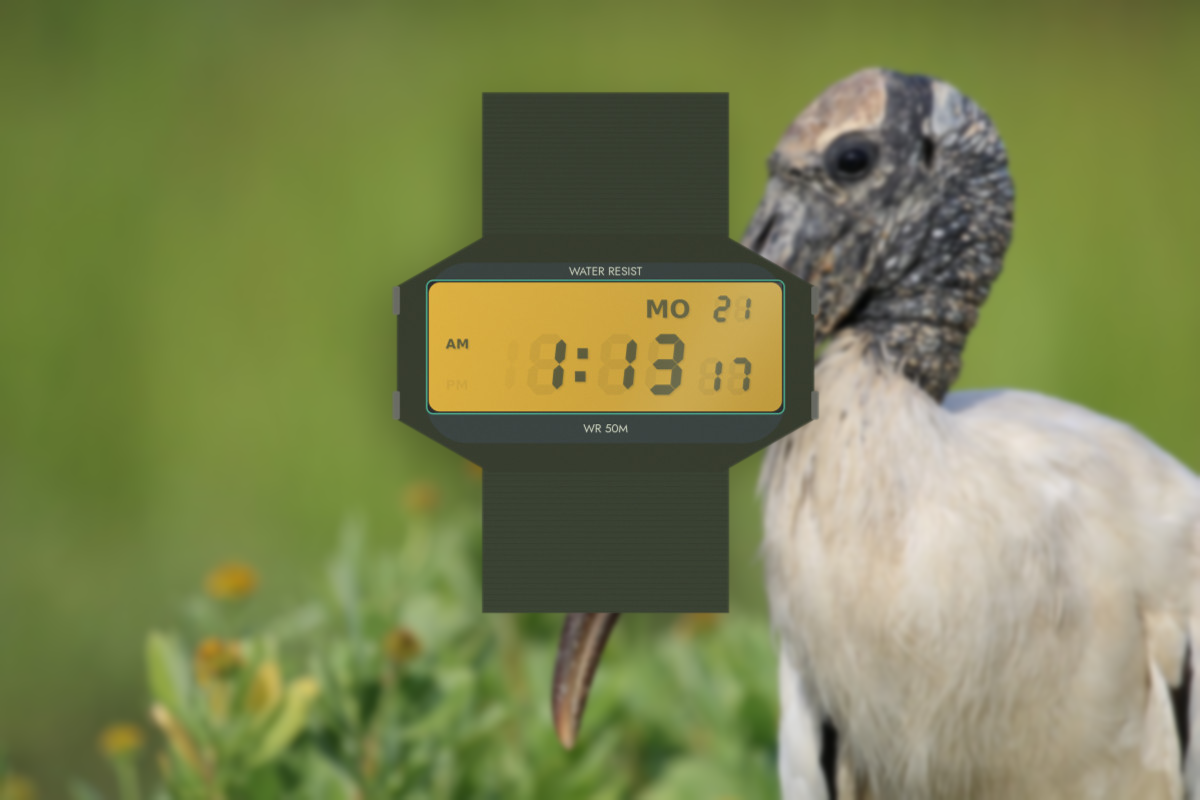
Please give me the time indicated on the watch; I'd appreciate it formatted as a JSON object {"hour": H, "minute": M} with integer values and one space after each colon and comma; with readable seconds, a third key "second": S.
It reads {"hour": 1, "minute": 13, "second": 17}
